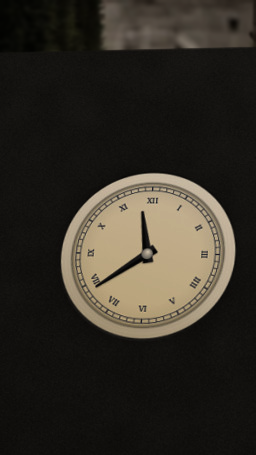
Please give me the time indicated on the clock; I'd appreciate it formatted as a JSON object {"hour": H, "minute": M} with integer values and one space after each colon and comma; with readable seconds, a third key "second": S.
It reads {"hour": 11, "minute": 39}
